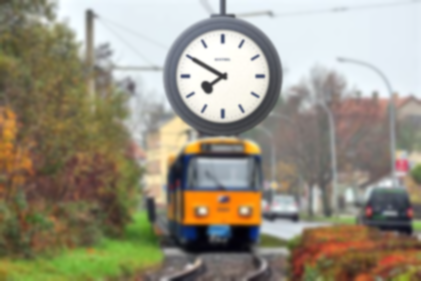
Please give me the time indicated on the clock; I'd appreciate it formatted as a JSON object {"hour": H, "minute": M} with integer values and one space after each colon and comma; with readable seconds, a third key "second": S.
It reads {"hour": 7, "minute": 50}
